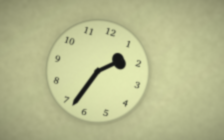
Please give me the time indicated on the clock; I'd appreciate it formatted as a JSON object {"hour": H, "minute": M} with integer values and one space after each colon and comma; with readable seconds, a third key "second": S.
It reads {"hour": 1, "minute": 33}
